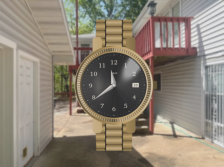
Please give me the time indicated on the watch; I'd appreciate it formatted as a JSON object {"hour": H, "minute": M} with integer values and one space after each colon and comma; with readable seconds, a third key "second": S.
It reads {"hour": 11, "minute": 39}
